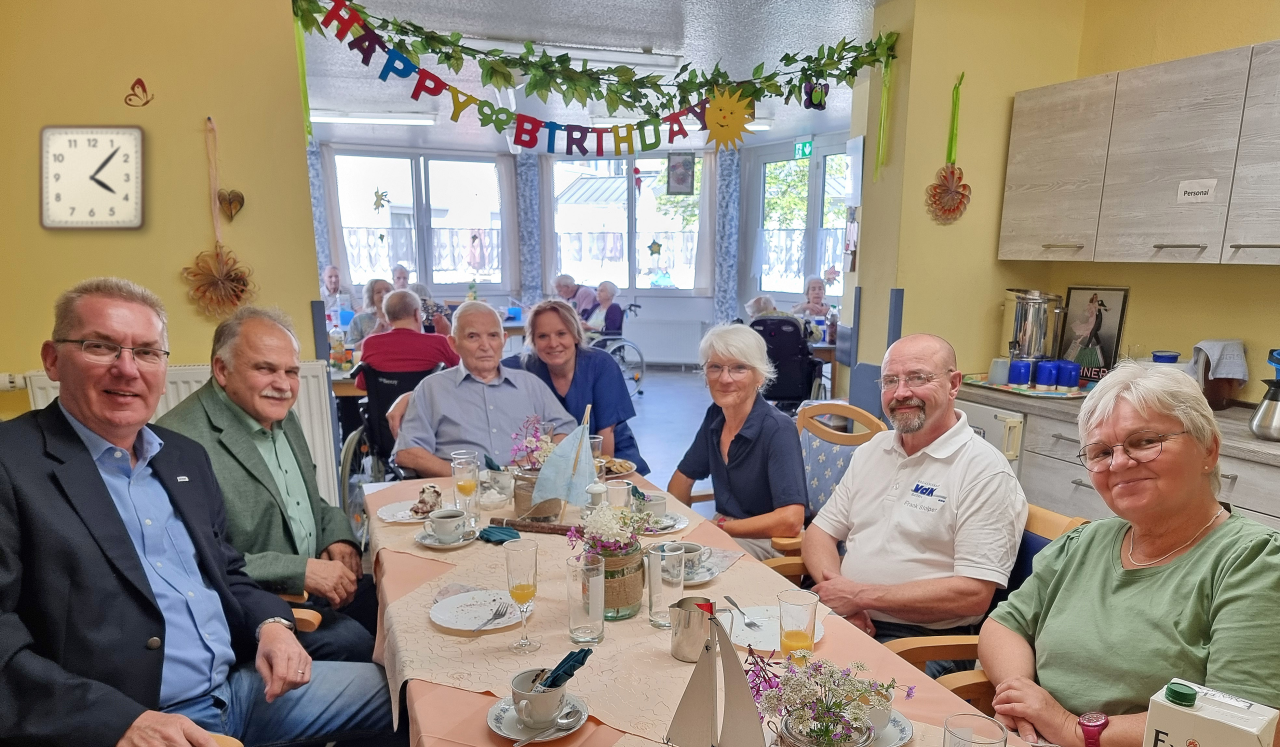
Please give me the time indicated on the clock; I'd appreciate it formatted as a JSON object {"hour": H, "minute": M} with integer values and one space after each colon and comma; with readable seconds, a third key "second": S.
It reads {"hour": 4, "minute": 7}
